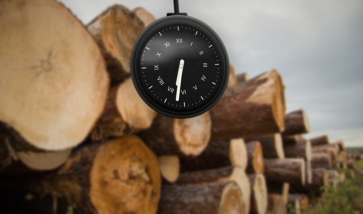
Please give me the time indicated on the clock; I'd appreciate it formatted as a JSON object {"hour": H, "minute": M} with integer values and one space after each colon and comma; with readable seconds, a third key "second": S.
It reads {"hour": 6, "minute": 32}
